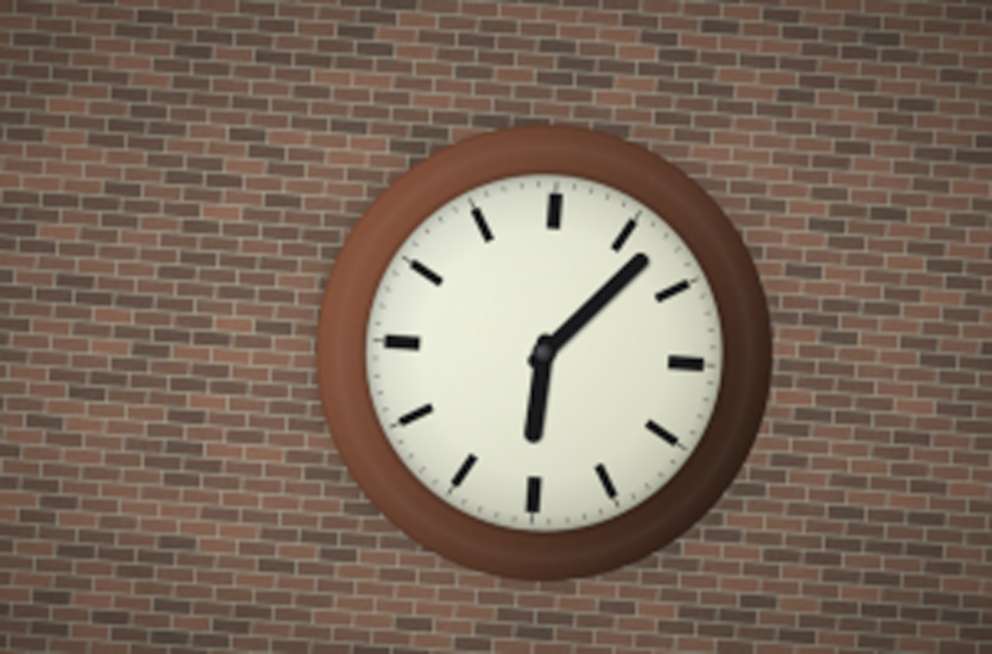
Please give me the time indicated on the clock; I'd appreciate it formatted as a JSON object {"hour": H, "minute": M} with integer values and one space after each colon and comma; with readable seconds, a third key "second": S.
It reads {"hour": 6, "minute": 7}
